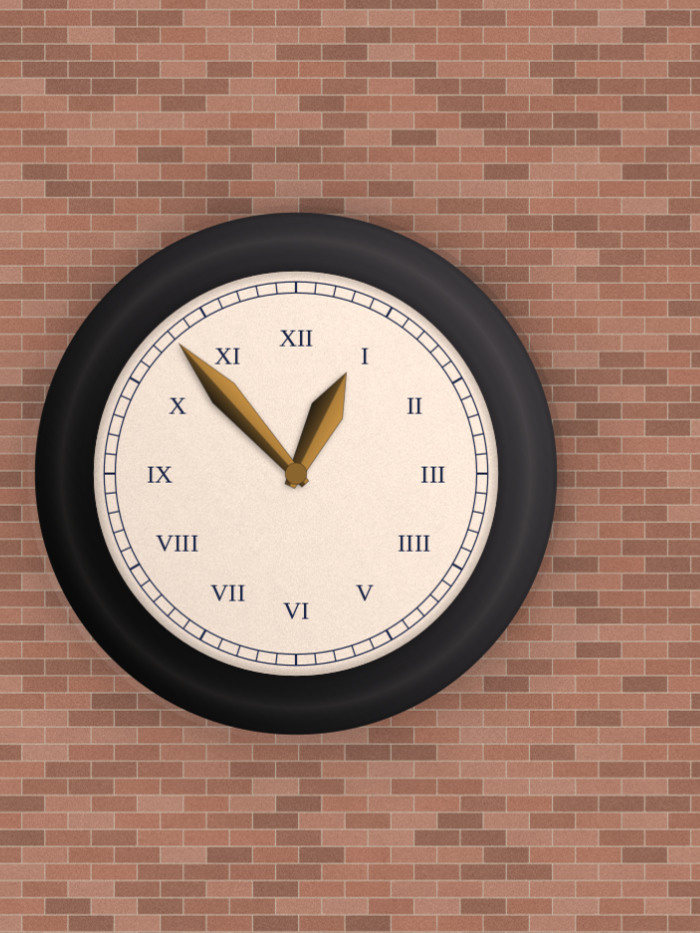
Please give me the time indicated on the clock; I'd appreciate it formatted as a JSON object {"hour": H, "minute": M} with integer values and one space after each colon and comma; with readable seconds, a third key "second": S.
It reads {"hour": 12, "minute": 53}
